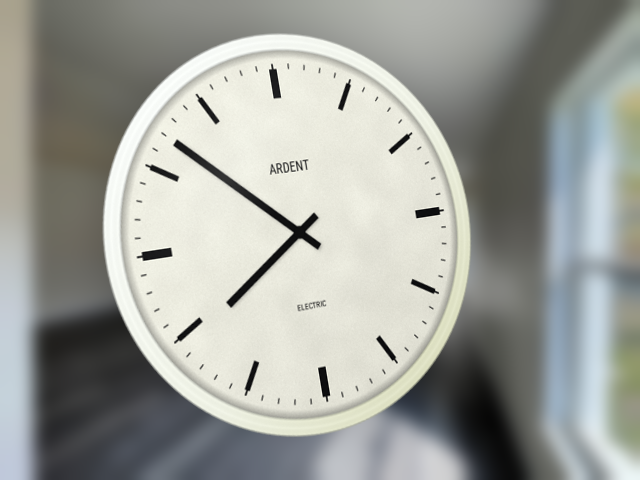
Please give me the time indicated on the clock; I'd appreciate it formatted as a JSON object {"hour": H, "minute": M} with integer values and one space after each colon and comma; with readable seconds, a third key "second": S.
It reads {"hour": 7, "minute": 52}
